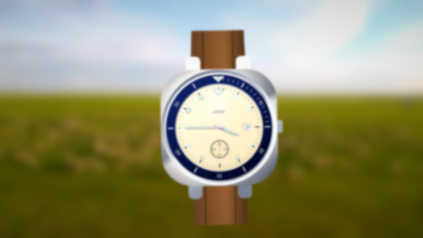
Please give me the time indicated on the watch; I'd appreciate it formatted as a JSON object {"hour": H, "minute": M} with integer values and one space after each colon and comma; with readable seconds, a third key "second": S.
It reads {"hour": 3, "minute": 45}
